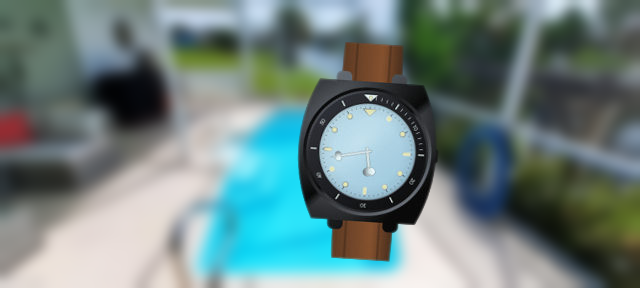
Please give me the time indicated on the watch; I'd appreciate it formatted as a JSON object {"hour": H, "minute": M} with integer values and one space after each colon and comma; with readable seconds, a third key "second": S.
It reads {"hour": 5, "minute": 43}
